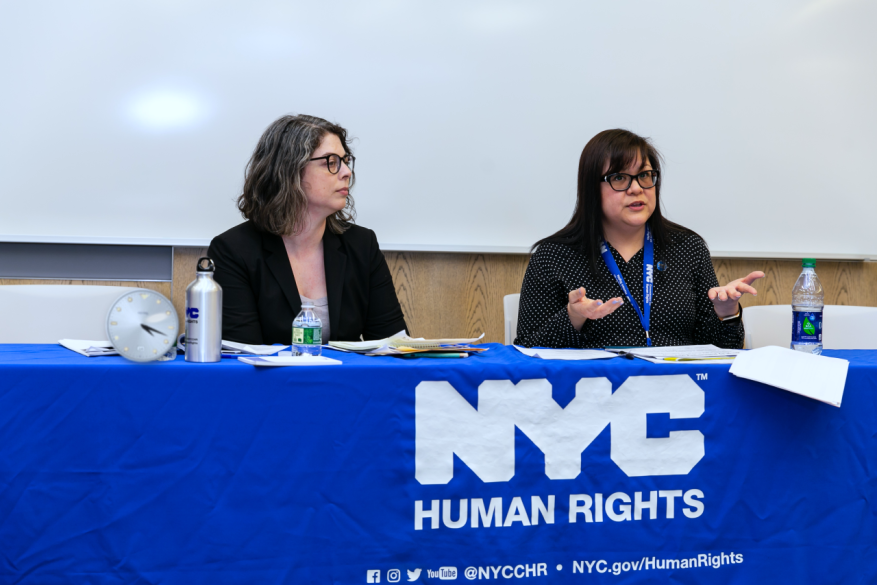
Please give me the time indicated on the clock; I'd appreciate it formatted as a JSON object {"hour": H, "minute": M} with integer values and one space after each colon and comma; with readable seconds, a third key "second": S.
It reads {"hour": 4, "minute": 18}
